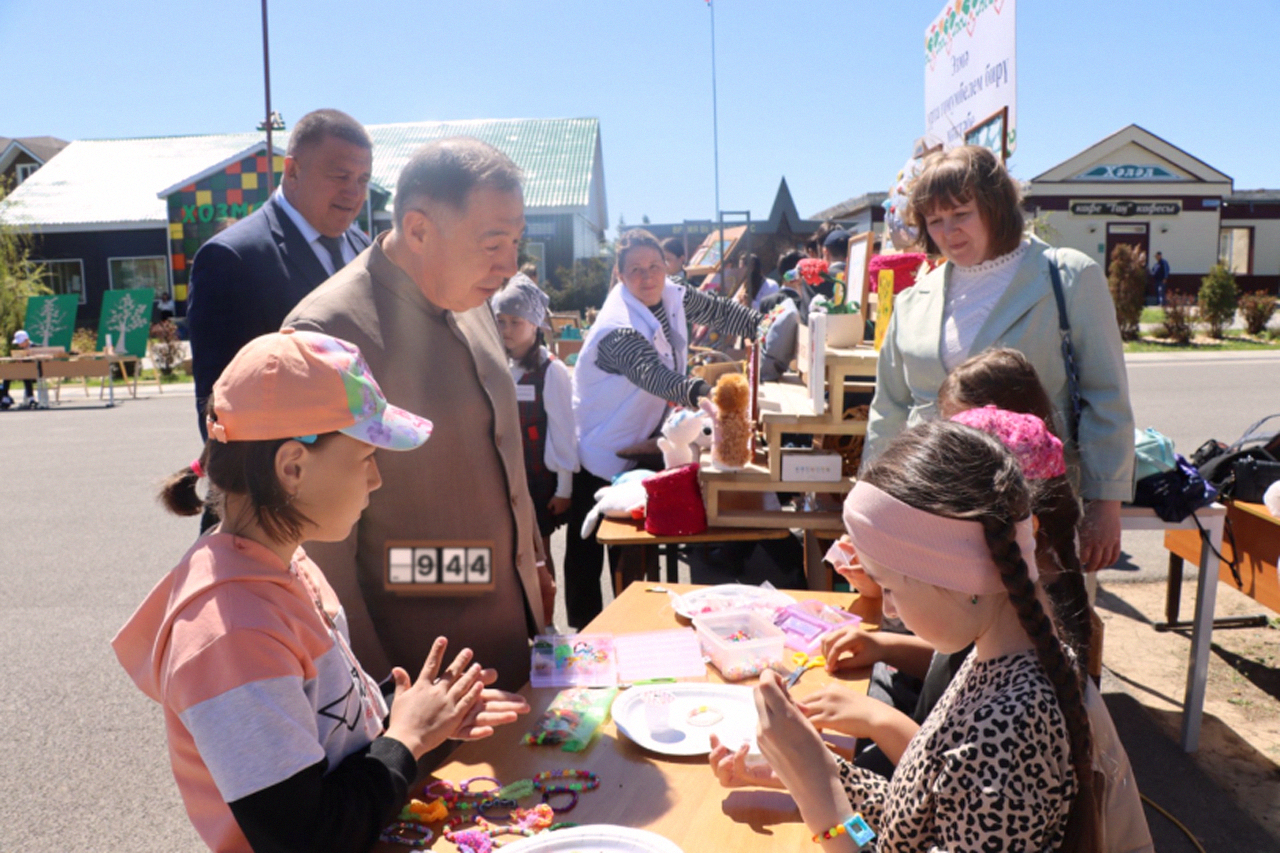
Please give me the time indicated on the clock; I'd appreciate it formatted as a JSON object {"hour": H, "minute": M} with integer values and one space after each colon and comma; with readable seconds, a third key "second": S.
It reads {"hour": 9, "minute": 44}
